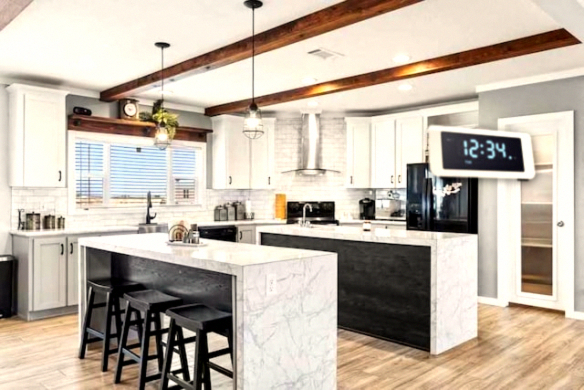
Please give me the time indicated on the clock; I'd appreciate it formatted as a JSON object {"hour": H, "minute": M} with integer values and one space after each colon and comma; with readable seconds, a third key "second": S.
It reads {"hour": 12, "minute": 34}
